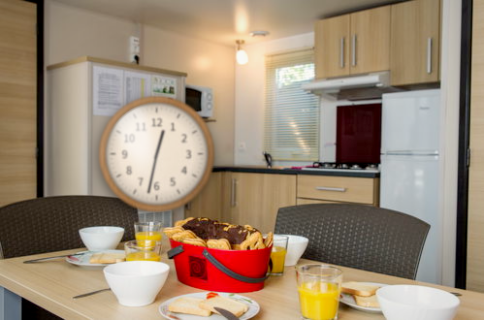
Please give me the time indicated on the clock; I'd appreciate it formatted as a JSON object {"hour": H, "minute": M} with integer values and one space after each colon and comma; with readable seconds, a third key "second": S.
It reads {"hour": 12, "minute": 32}
